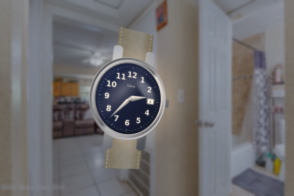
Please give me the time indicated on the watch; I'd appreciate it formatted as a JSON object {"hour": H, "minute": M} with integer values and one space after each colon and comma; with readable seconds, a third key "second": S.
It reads {"hour": 2, "minute": 37}
